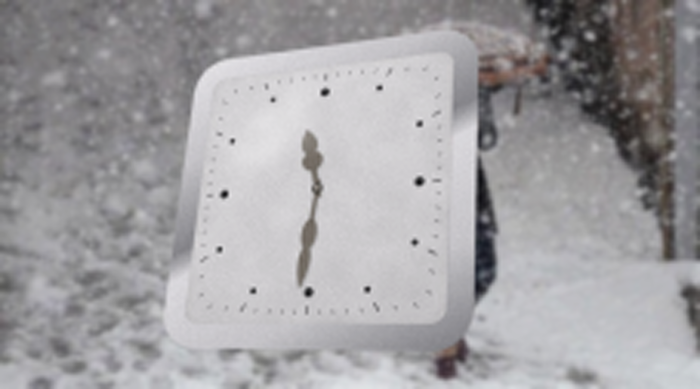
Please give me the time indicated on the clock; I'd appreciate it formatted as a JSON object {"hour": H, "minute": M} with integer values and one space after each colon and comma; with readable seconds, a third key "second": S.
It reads {"hour": 11, "minute": 31}
